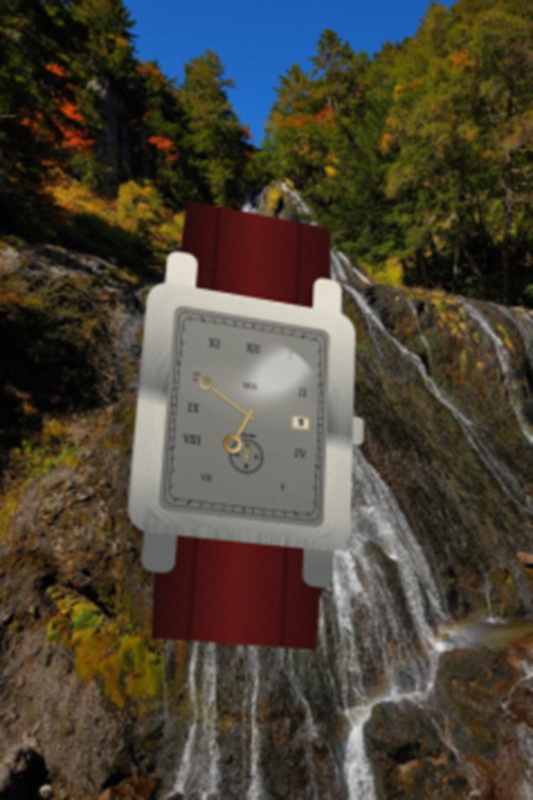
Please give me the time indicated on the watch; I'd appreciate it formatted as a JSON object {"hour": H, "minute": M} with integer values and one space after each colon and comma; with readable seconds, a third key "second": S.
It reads {"hour": 6, "minute": 50}
